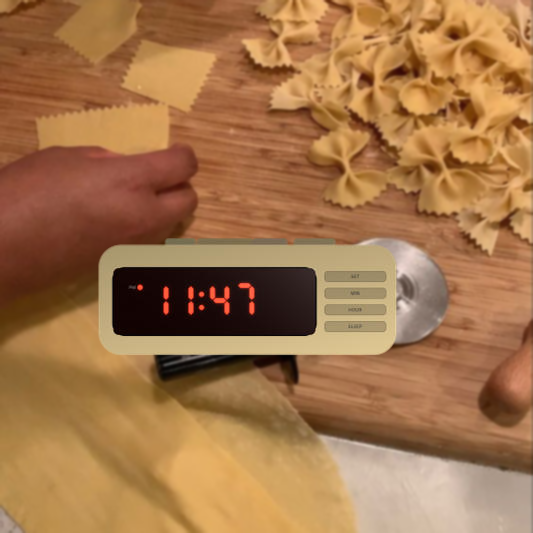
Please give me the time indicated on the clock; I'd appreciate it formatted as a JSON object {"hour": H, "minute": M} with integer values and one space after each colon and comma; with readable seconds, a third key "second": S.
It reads {"hour": 11, "minute": 47}
